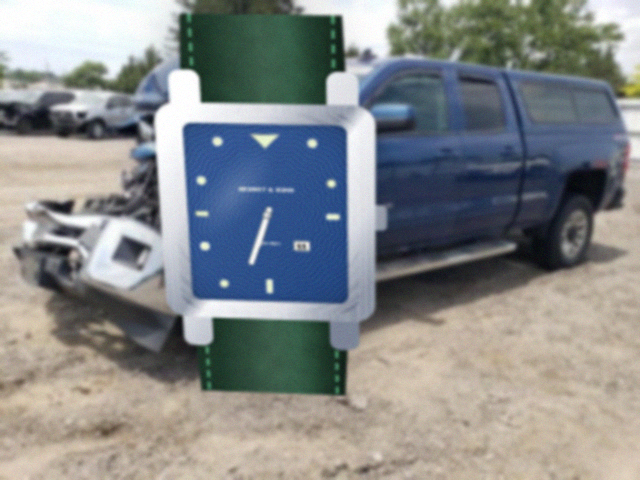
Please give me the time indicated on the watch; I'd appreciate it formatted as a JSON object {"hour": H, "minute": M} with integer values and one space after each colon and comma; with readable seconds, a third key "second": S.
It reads {"hour": 6, "minute": 33}
